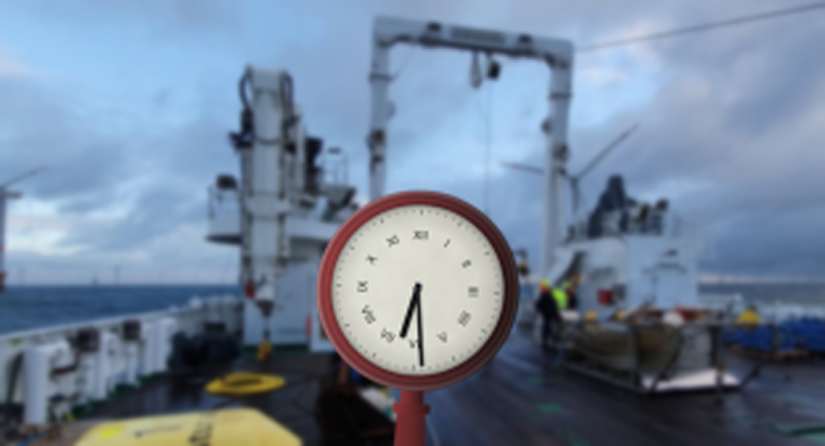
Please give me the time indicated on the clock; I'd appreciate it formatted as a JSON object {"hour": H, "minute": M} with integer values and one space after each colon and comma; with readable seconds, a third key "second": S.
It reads {"hour": 6, "minute": 29}
